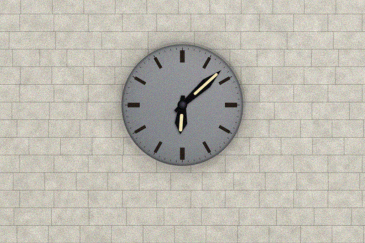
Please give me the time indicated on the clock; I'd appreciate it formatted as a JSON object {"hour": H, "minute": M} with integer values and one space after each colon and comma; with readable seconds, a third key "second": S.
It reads {"hour": 6, "minute": 8}
